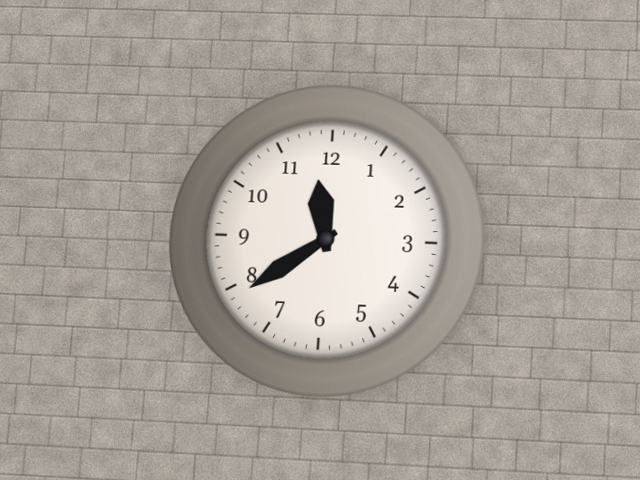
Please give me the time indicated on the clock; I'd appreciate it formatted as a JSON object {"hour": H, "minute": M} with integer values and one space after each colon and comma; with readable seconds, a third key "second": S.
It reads {"hour": 11, "minute": 39}
